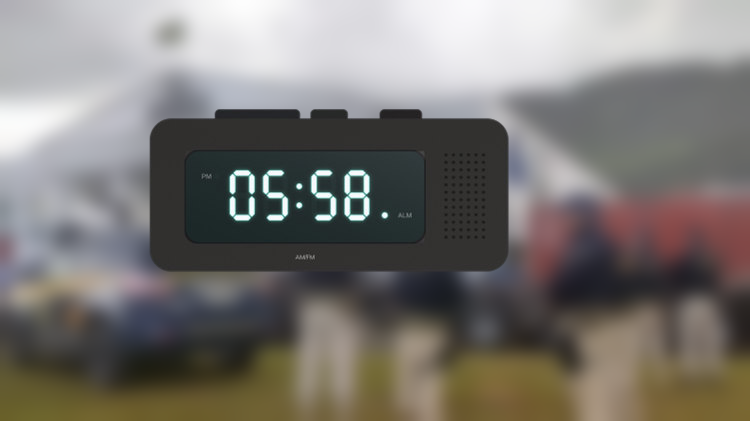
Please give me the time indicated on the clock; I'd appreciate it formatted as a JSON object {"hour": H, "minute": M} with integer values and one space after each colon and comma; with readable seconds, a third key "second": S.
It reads {"hour": 5, "minute": 58}
